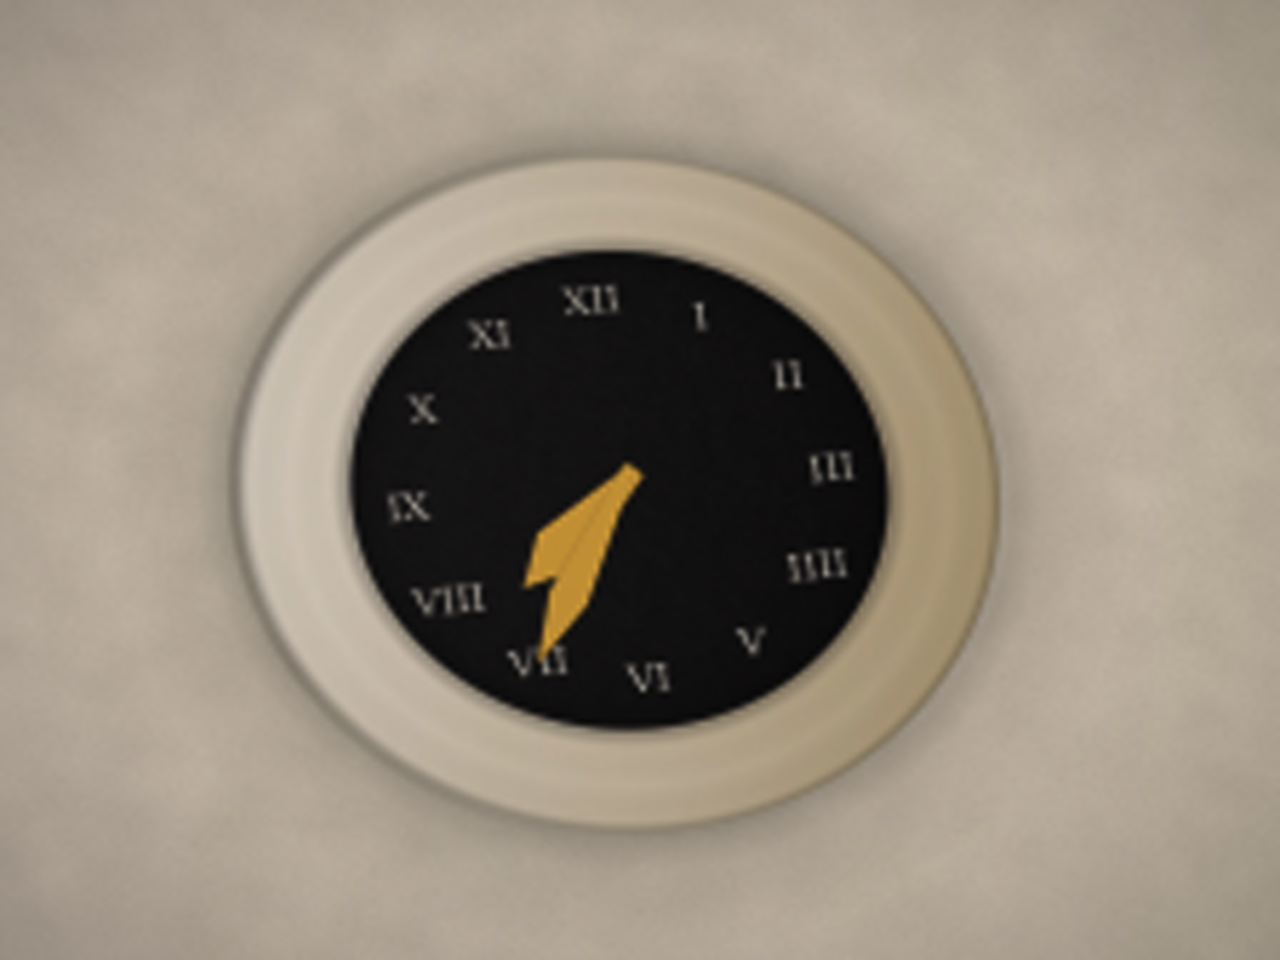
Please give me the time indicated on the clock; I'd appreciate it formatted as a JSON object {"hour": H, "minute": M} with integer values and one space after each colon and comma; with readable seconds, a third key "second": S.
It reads {"hour": 7, "minute": 35}
